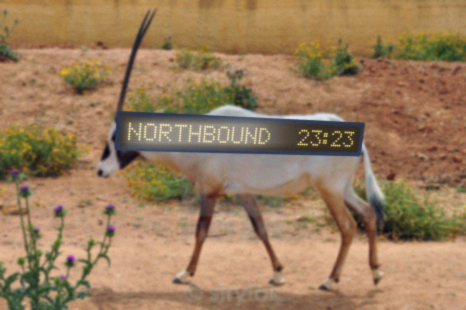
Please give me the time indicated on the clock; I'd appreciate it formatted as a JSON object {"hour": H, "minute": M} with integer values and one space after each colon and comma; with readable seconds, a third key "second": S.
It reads {"hour": 23, "minute": 23}
